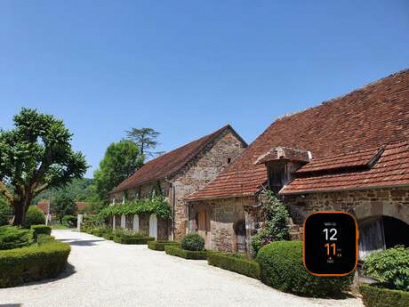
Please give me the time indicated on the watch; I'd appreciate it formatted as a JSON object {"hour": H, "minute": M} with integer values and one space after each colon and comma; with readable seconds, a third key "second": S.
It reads {"hour": 12, "minute": 11}
